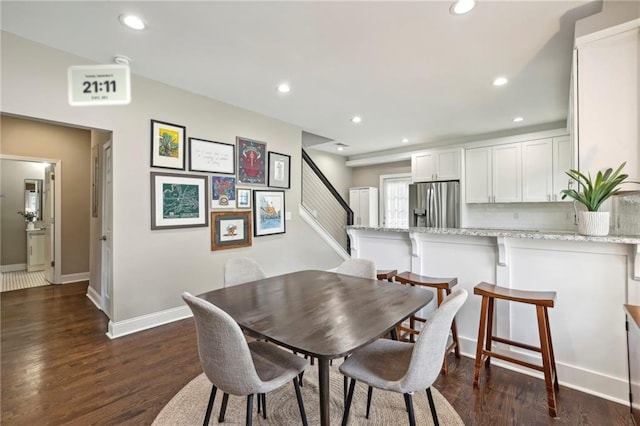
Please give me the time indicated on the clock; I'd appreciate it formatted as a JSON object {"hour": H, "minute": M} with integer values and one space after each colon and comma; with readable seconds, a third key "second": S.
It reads {"hour": 21, "minute": 11}
